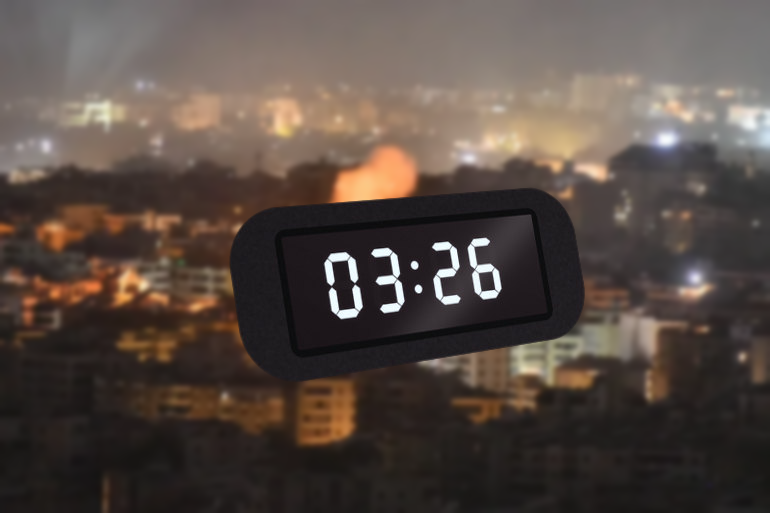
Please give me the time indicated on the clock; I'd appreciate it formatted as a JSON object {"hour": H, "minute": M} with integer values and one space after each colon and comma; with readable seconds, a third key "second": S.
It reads {"hour": 3, "minute": 26}
